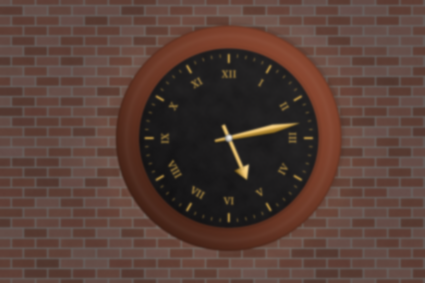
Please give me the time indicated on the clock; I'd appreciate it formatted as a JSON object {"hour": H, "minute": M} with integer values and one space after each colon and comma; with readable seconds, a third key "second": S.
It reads {"hour": 5, "minute": 13}
